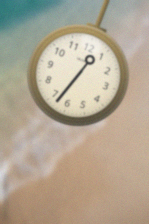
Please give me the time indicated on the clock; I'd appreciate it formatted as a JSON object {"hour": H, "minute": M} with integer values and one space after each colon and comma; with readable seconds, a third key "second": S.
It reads {"hour": 12, "minute": 33}
